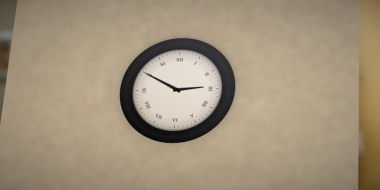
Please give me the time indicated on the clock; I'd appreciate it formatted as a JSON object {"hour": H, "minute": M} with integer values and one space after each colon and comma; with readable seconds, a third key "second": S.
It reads {"hour": 2, "minute": 50}
